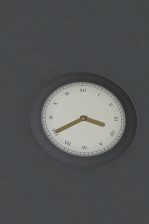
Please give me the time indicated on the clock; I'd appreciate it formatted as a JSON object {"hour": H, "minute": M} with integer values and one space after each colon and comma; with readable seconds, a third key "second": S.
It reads {"hour": 3, "minute": 40}
